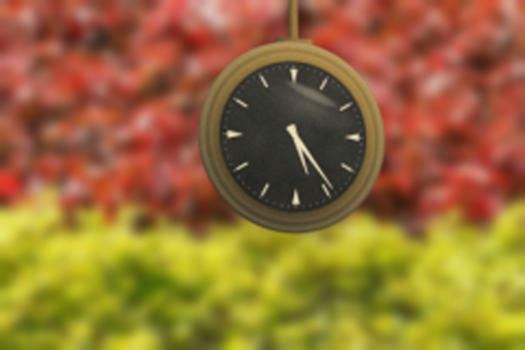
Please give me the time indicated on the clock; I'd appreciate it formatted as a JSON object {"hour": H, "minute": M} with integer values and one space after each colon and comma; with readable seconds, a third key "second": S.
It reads {"hour": 5, "minute": 24}
